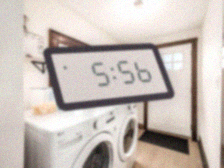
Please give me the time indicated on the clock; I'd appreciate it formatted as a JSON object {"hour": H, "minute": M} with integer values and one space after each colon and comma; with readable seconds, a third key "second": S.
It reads {"hour": 5, "minute": 56}
